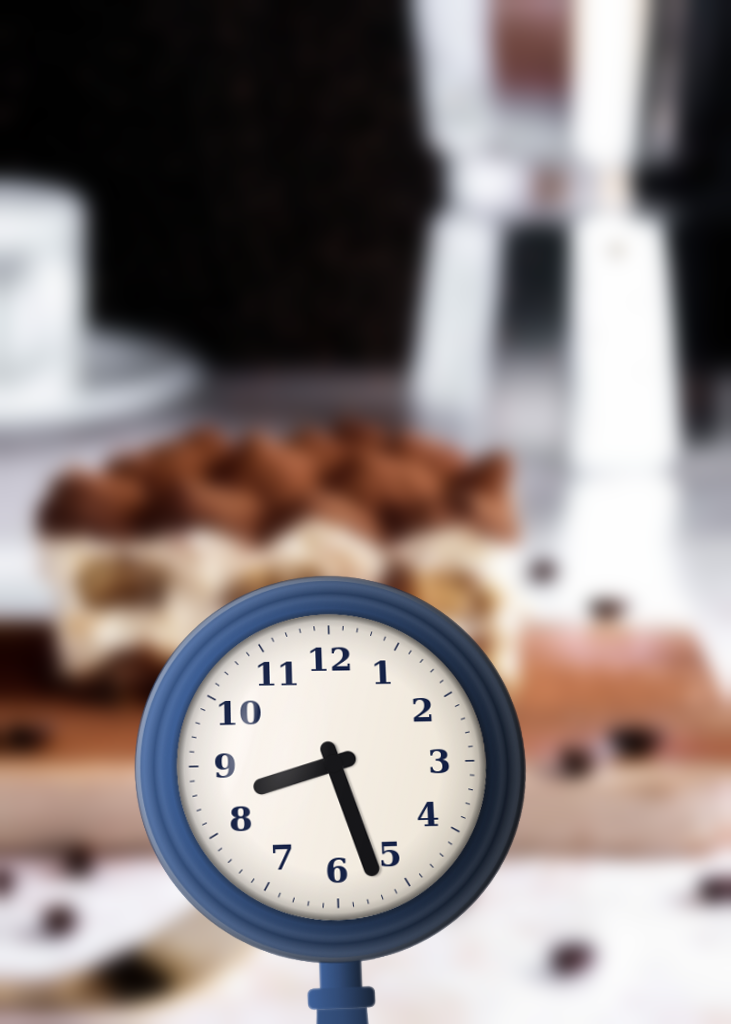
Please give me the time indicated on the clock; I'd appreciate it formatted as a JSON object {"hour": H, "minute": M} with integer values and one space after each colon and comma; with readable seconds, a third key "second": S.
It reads {"hour": 8, "minute": 27}
